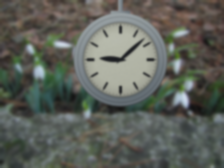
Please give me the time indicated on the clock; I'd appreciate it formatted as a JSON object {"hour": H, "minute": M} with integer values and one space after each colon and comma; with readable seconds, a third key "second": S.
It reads {"hour": 9, "minute": 8}
